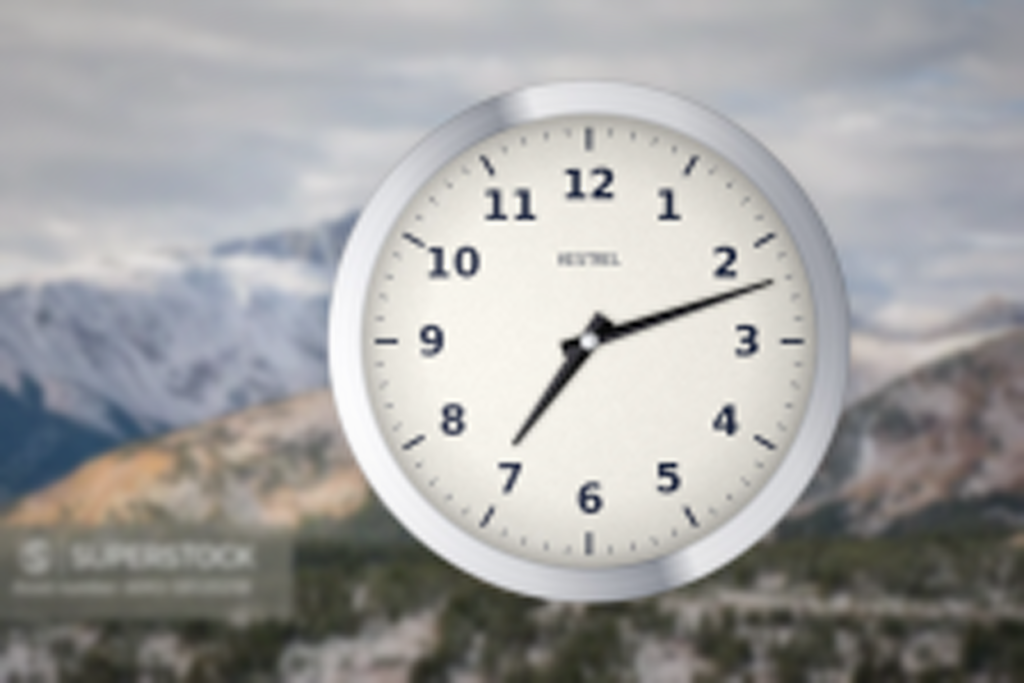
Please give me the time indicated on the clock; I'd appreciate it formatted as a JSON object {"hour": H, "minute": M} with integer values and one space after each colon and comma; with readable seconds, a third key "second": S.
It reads {"hour": 7, "minute": 12}
